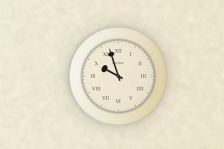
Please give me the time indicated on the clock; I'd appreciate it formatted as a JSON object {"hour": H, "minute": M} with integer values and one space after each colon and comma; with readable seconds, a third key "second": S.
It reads {"hour": 9, "minute": 57}
